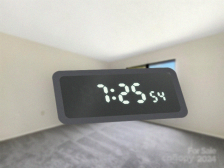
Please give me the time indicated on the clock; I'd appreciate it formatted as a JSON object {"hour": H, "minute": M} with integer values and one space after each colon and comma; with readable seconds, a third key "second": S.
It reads {"hour": 7, "minute": 25, "second": 54}
